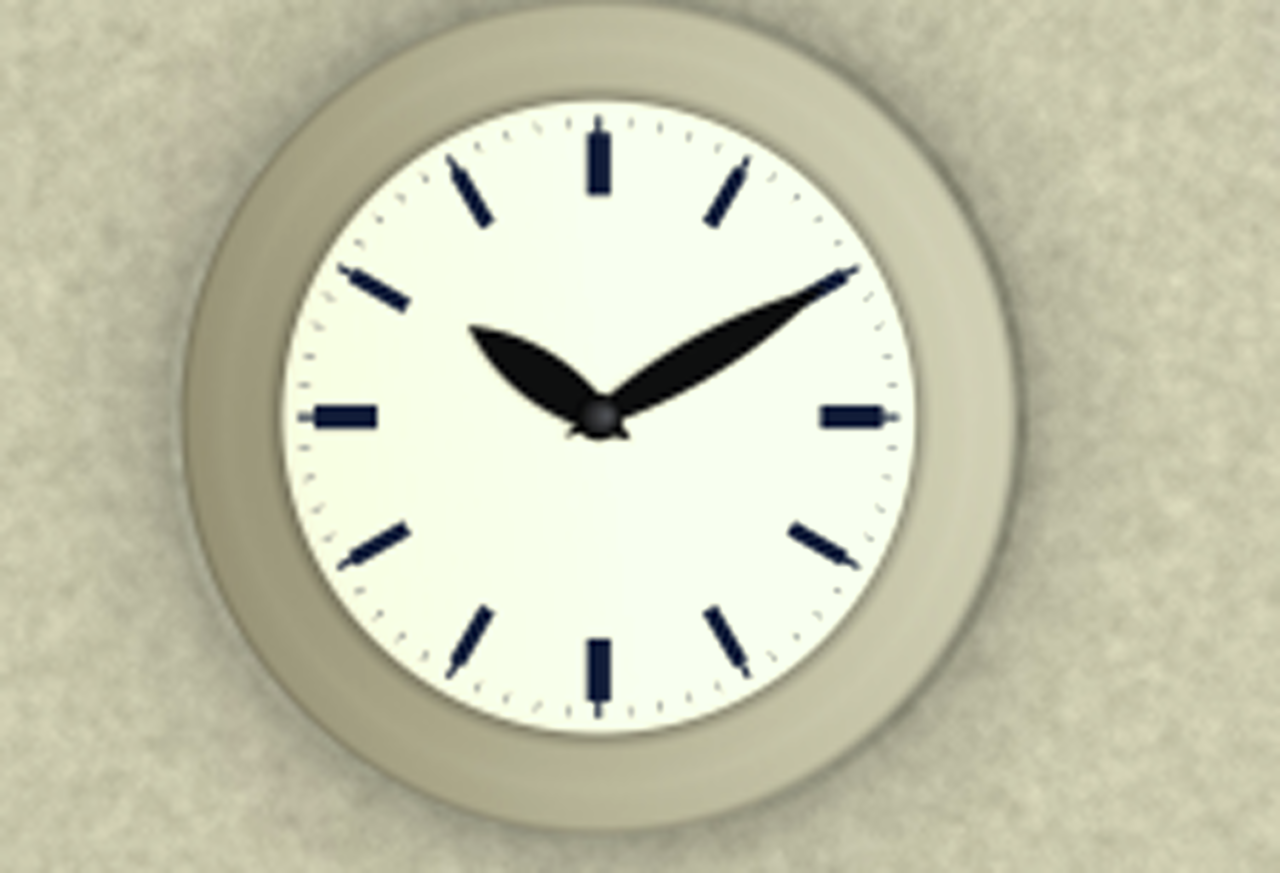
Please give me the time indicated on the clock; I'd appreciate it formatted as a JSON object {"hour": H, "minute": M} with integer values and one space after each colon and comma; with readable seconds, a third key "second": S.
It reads {"hour": 10, "minute": 10}
